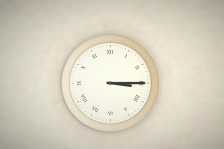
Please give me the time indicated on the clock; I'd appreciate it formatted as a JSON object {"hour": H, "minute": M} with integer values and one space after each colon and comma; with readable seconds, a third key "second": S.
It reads {"hour": 3, "minute": 15}
